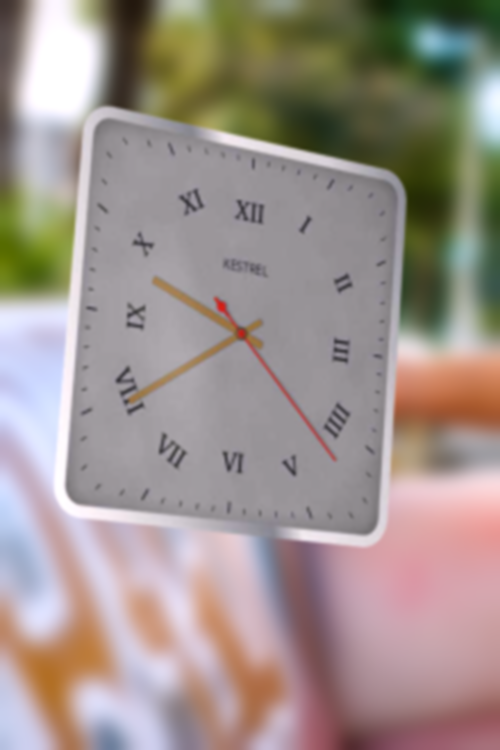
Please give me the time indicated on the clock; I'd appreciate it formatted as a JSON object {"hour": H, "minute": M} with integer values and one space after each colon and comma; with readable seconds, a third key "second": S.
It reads {"hour": 9, "minute": 39, "second": 22}
